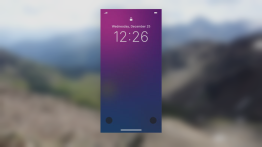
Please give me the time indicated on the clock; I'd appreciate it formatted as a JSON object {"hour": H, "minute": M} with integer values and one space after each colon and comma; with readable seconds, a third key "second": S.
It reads {"hour": 12, "minute": 26}
